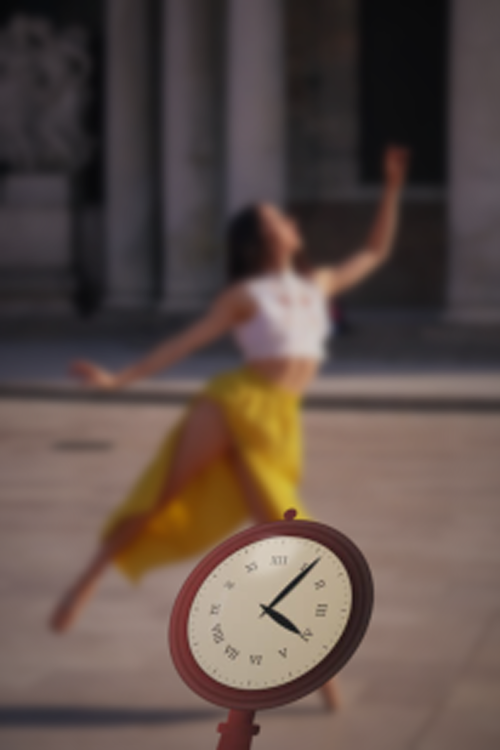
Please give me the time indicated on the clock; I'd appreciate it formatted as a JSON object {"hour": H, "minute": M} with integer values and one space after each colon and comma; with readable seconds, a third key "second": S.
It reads {"hour": 4, "minute": 6}
